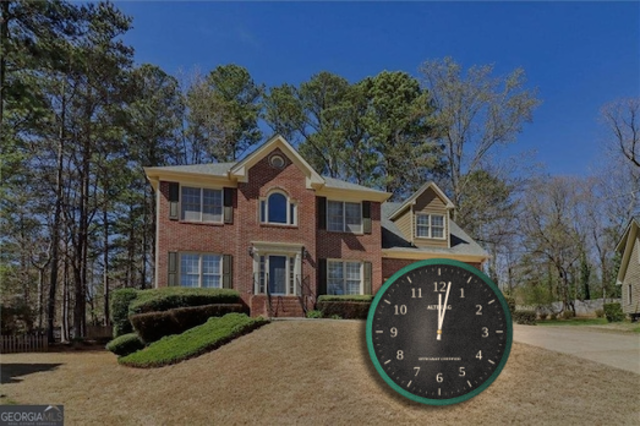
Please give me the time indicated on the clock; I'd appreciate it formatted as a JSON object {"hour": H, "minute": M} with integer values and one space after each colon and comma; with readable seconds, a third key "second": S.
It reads {"hour": 12, "minute": 2}
